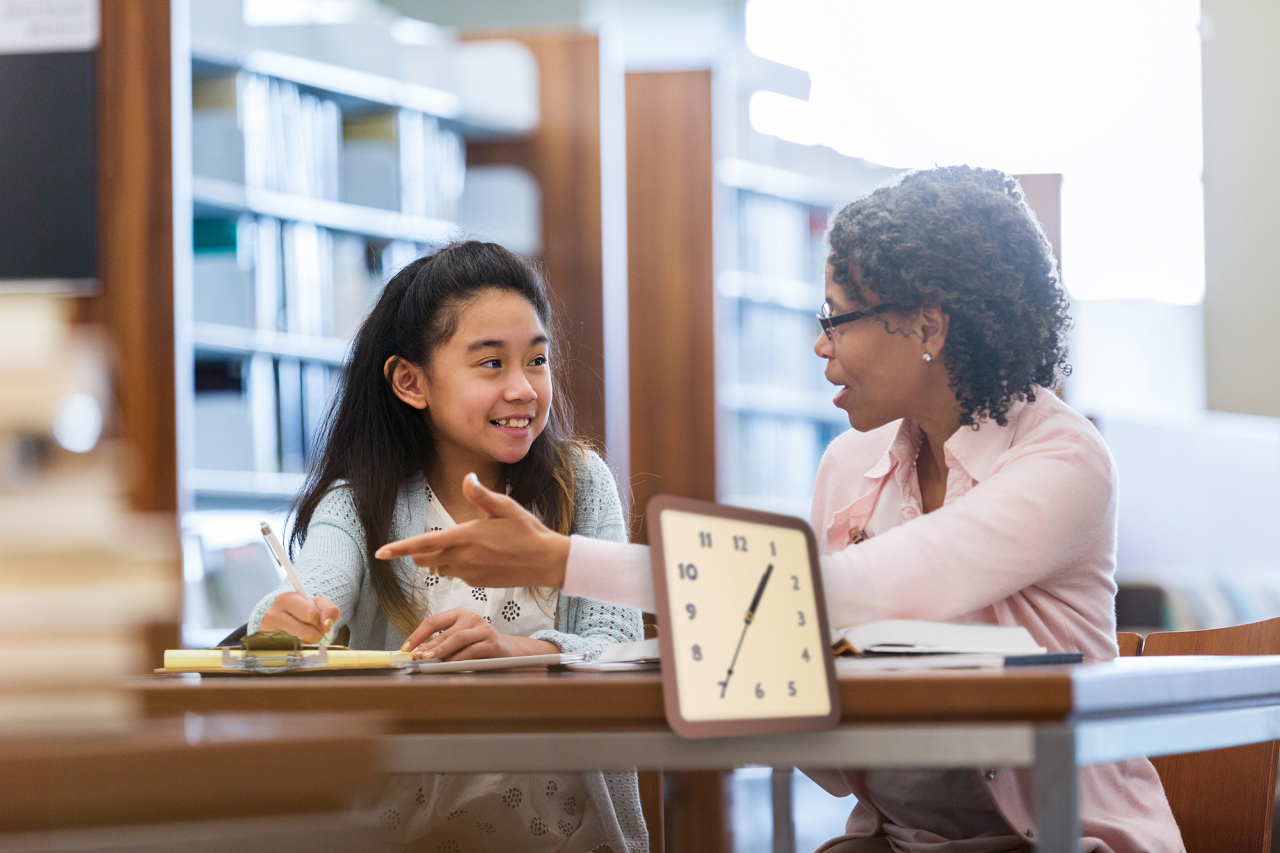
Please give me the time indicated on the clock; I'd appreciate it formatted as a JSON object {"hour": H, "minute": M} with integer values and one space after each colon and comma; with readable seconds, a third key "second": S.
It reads {"hour": 1, "minute": 5, "second": 35}
